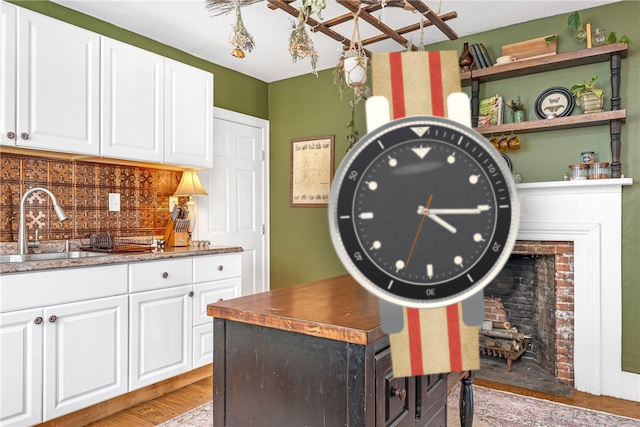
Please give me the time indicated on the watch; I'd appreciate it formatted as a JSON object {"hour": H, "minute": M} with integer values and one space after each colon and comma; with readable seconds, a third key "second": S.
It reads {"hour": 4, "minute": 15, "second": 34}
